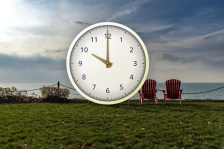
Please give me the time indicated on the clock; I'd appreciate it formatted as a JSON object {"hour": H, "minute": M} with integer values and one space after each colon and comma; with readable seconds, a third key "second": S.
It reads {"hour": 10, "minute": 0}
